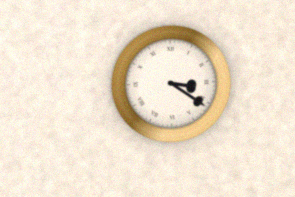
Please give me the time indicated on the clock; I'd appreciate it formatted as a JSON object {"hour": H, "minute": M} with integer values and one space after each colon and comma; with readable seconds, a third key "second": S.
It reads {"hour": 3, "minute": 21}
